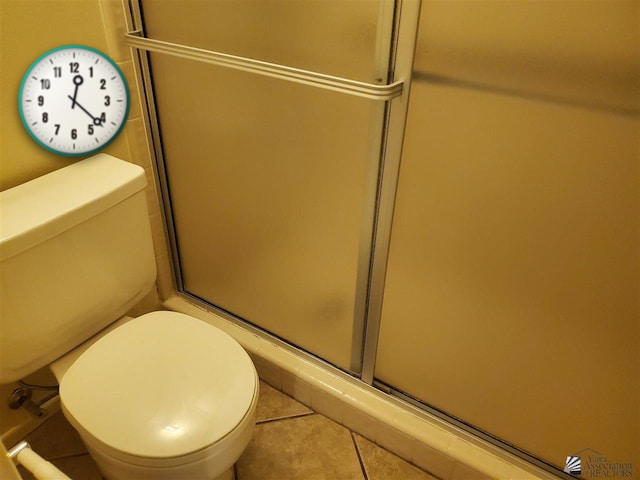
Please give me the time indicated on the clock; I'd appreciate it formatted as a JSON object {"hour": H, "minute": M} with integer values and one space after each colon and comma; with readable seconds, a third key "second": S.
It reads {"hour": 12, "minute": 22}
